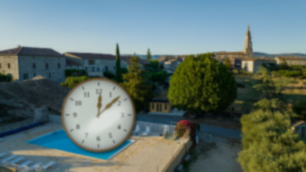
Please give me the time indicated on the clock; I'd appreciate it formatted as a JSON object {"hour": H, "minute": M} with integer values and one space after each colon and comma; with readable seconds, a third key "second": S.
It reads {"hour": 12, "minute": 8}
